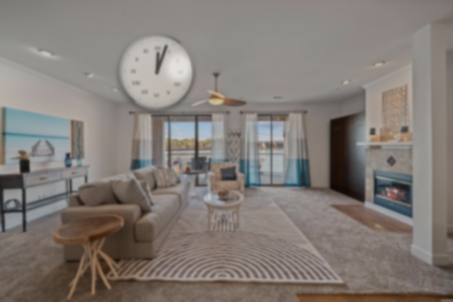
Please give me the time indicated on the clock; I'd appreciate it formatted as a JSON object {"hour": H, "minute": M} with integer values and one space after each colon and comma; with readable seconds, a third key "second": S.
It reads {"hour": 12, "minute": 3}
